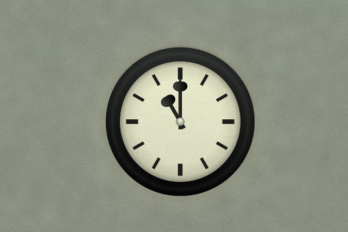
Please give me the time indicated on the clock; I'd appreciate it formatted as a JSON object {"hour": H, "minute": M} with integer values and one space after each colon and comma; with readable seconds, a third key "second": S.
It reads {"hour": 11, "minute": 0}
